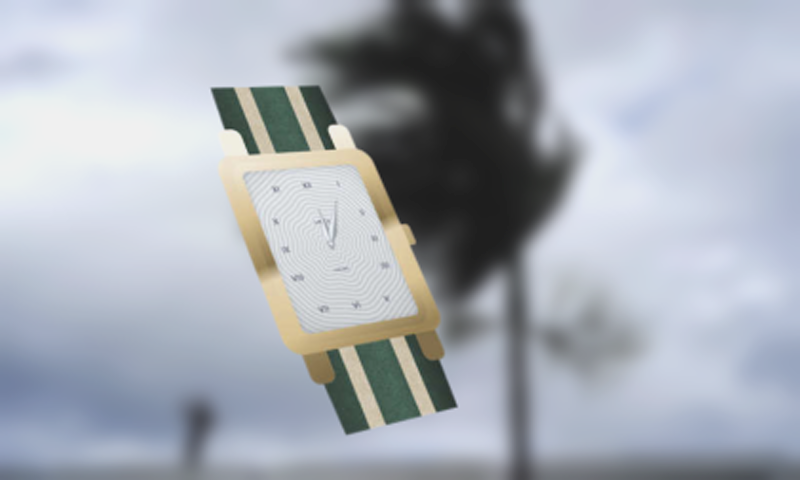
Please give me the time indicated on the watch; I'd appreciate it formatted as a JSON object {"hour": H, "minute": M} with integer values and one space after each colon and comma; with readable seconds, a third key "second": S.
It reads {"hour": 12, "minute": 5}
